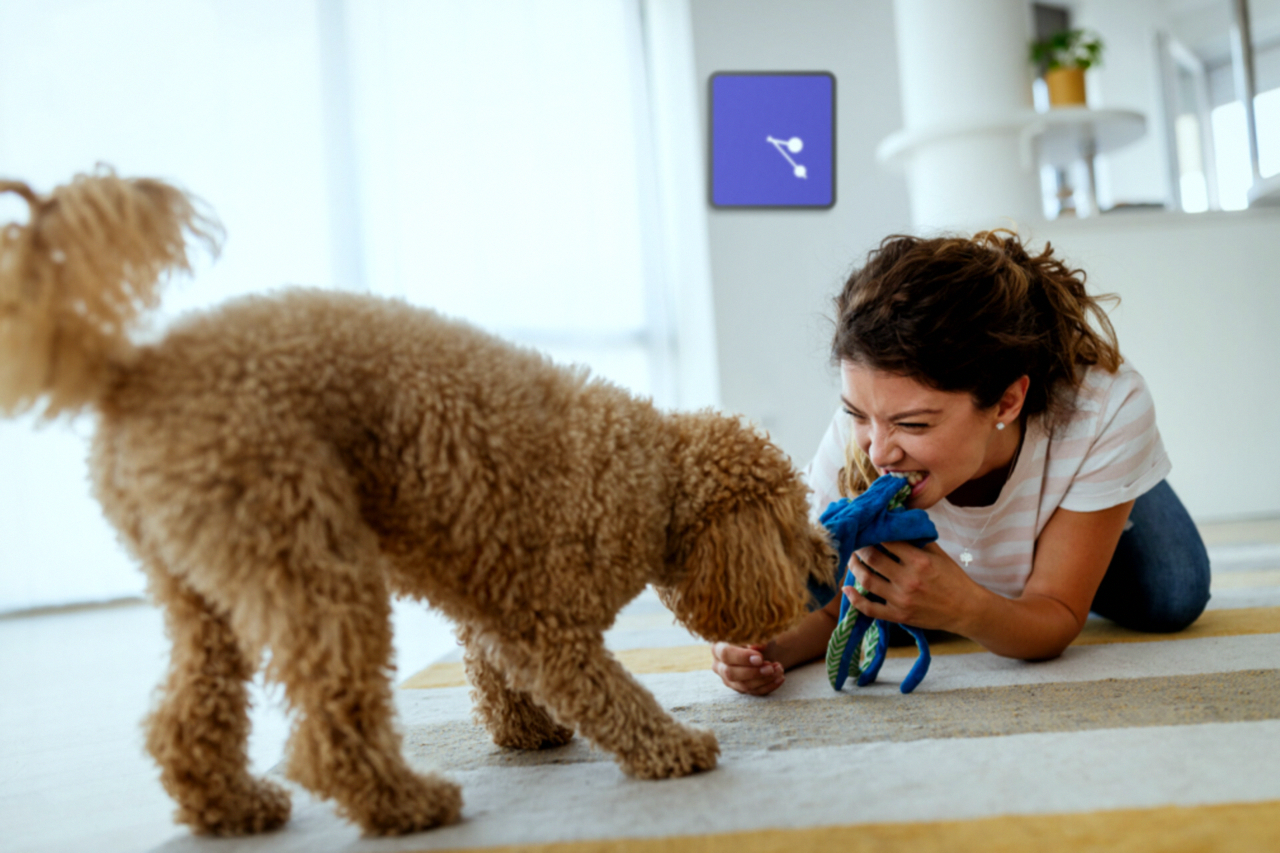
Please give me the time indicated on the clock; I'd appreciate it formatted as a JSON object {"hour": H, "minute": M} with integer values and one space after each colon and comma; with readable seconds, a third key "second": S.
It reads {"hour": 3, "minute": 23}
